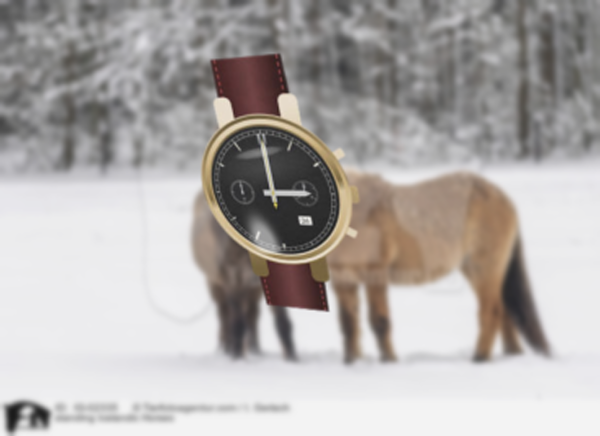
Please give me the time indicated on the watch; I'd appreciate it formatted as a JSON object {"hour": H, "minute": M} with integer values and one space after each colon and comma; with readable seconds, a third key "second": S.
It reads {"hour": 3, "minute": 0}
